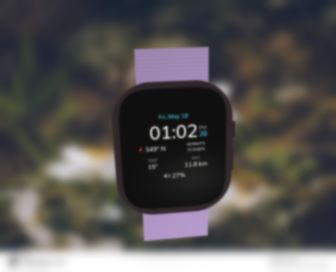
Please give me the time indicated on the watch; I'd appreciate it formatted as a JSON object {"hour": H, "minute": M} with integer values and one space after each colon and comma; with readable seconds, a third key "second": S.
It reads {"hour": 1, "minute": 2}
